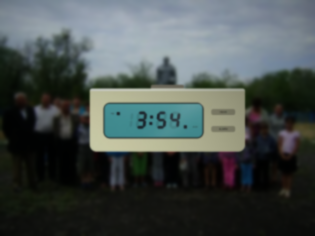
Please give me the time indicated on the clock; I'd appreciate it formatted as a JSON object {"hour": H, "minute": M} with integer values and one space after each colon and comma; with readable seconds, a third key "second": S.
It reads {"hour": 3, "minute": 54}
